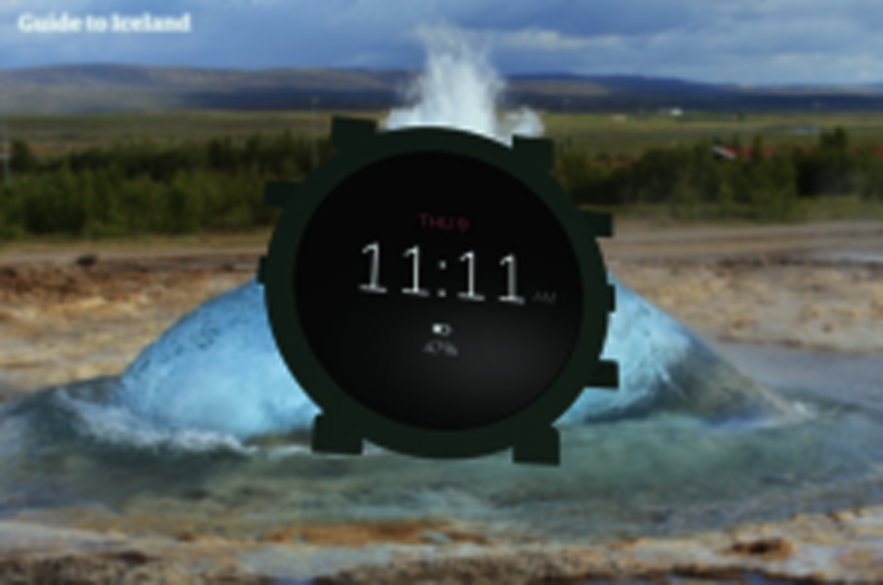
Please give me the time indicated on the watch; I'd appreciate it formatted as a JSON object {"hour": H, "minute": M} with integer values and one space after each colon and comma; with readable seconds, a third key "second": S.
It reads {"hour": 11, "minute": 11}
